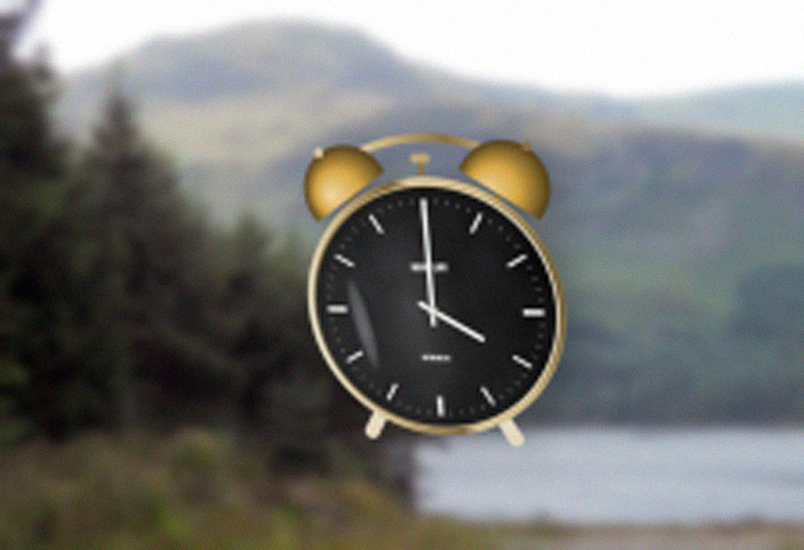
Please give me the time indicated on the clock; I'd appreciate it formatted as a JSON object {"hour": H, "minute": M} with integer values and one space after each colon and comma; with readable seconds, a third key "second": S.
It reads {"hour": 4, "minute": 0}
